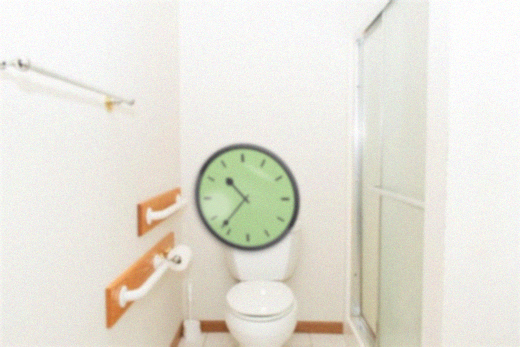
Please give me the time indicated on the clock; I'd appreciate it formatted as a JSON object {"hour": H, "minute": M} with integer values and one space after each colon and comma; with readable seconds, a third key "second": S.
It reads {"hour": 10, "minute": 37}
